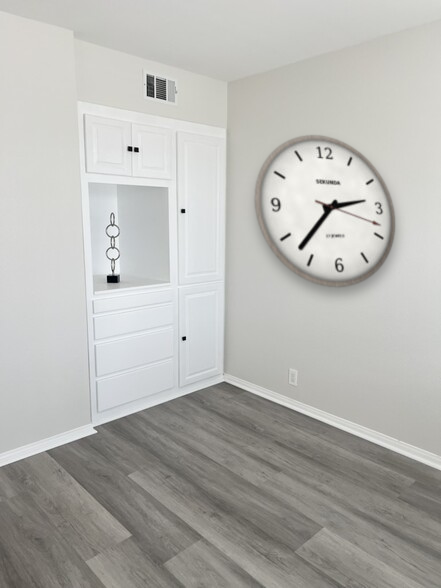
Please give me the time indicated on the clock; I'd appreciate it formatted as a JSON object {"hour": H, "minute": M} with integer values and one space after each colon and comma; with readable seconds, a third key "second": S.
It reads {"hour": 2, "minute": 37, "second": 18}
